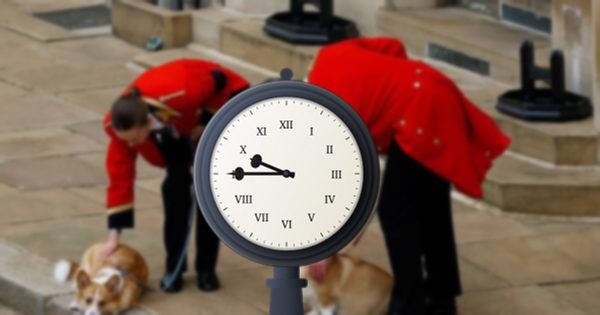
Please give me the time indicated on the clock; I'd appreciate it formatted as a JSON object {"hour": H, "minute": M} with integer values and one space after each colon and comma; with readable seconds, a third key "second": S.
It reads {"hour": 9, "minute": 45}
